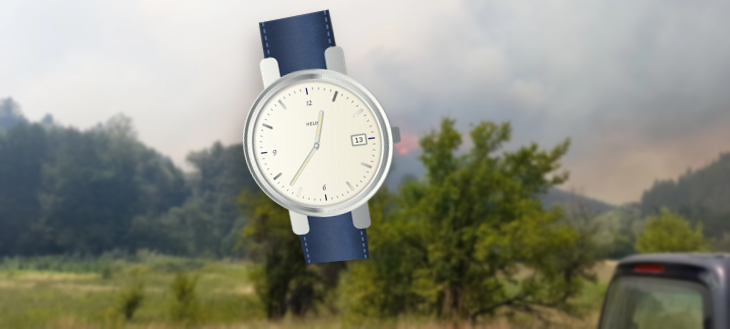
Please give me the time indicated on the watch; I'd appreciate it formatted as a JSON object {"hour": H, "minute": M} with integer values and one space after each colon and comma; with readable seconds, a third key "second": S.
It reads {"hour": 12, "minute": 37}
